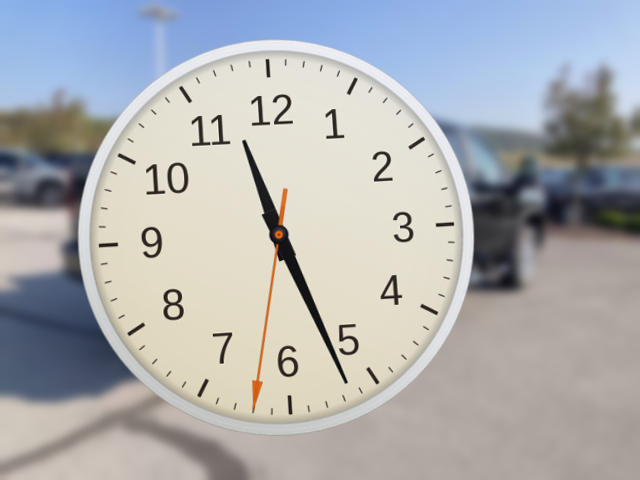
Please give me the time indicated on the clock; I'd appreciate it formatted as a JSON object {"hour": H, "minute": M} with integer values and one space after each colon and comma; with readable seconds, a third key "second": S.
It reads {"hour": 11, "minute": 26, "second": 32}
